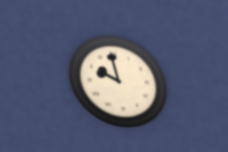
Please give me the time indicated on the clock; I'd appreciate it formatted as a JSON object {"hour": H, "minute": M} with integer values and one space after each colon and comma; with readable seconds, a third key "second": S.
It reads {"hour": 9, "minute": 59}
